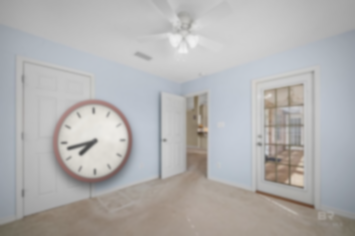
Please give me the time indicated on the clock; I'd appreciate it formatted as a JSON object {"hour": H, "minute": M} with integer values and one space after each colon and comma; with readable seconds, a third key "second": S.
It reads {"hour": 7, "minute": 43}
